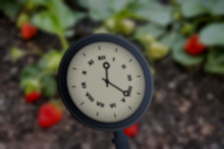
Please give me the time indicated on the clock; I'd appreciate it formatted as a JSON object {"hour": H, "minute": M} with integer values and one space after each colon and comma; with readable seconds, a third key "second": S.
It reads {"hour": 12, "minute": 22}
